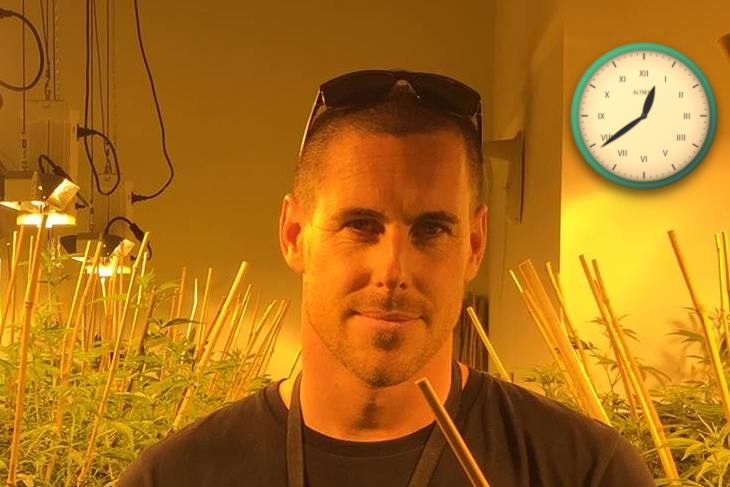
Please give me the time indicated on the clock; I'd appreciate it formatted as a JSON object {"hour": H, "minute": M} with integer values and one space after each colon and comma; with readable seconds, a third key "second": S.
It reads {"hour": 12, "minute": 39}
